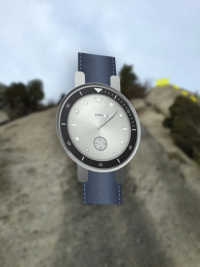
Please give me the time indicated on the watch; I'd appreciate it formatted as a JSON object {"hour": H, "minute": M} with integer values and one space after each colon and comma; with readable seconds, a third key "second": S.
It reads {"hour": 1, "minute": 8}
